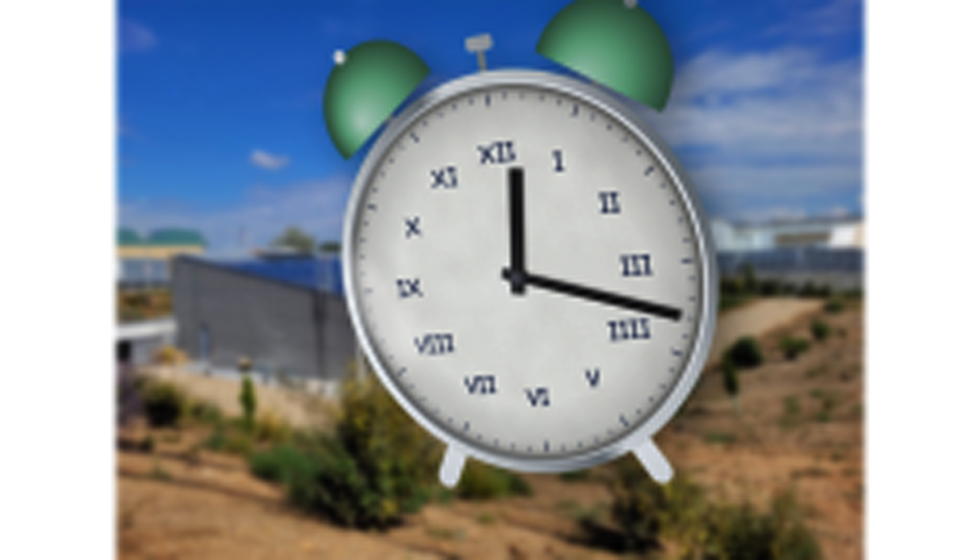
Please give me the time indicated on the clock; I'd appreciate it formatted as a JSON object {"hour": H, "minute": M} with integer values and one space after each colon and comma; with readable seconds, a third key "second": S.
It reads {"hour": 12, "minute": 18}
